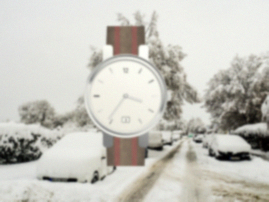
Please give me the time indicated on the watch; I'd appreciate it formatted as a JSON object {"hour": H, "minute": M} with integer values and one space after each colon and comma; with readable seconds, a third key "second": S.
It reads {"hour": 3, "minute": 36}
